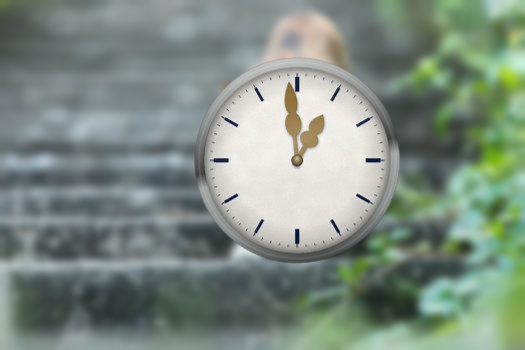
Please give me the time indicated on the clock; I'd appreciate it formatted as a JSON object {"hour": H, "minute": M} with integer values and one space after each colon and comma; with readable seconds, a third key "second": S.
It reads {"hour": 12, "minute": 59}
